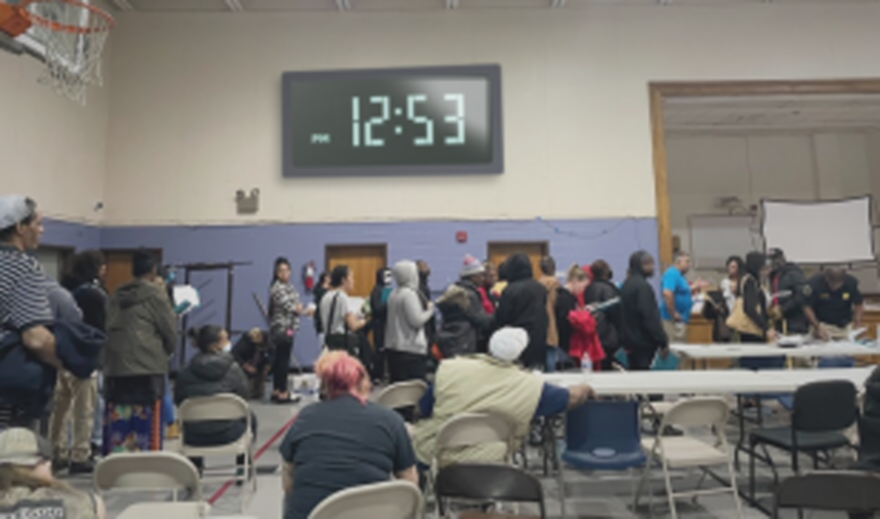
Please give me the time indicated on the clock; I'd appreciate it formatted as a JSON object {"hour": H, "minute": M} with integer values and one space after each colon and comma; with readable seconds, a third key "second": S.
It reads {"hour": 12, "minute": 53}
